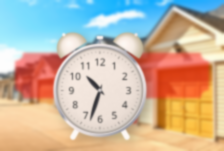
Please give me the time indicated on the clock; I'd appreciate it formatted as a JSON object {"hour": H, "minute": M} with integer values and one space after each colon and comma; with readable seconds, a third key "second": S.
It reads {"hour": 10, "minute": 33}
